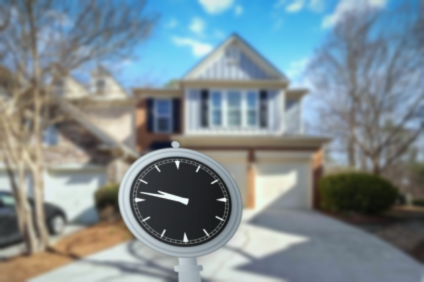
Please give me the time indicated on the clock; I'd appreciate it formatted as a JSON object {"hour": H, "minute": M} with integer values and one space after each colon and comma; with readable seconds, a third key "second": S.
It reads {"hour": 9, "minute": 47}
